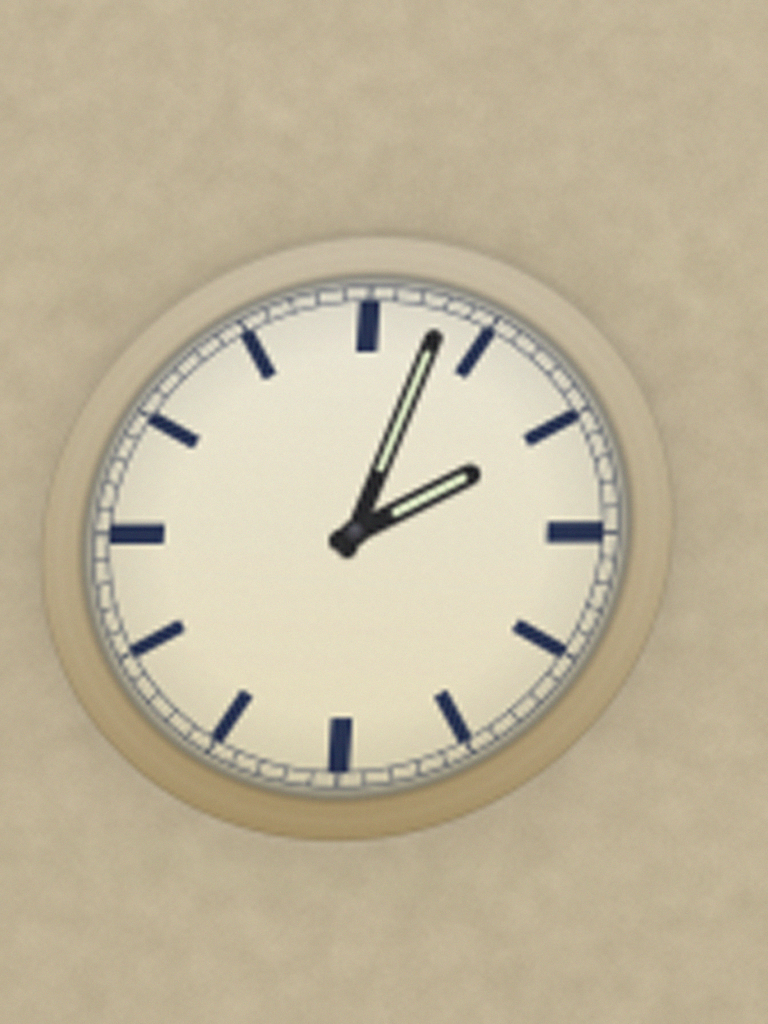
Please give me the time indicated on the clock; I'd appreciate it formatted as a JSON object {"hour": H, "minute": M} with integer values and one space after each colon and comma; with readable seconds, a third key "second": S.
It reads {"hour": 2, "minute": 3}
